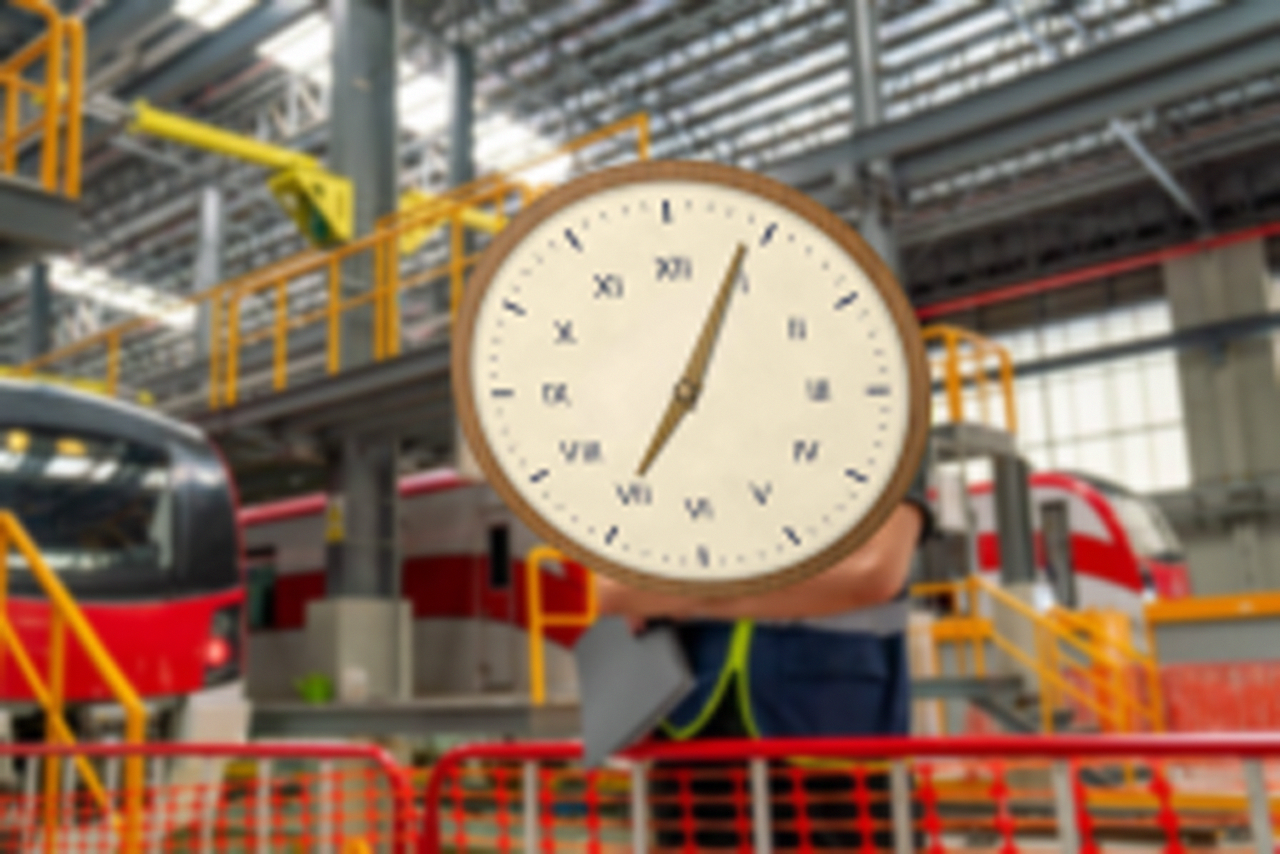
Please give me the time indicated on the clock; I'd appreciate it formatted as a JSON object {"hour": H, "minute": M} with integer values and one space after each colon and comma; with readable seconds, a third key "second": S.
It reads {"hour": 7, "minute": 4}
